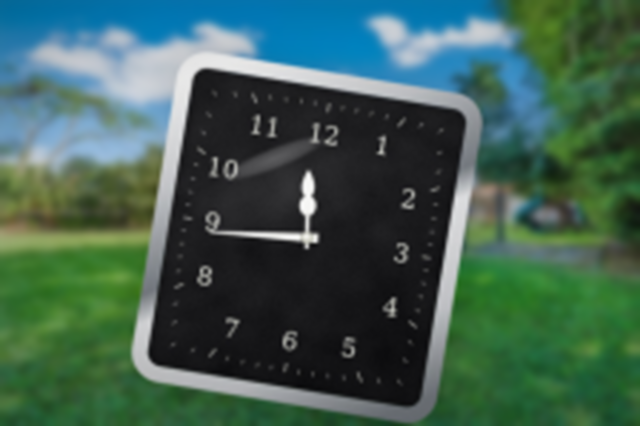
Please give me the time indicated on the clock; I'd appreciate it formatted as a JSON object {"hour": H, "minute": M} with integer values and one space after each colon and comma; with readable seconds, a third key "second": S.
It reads {"hour": 11, "minute": 44}
